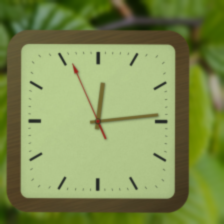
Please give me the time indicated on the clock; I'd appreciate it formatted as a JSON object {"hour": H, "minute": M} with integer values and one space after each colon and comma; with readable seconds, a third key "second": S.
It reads {"hour": 12, "minute": 13, "second": 56}
